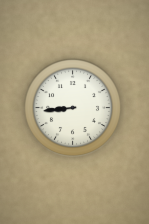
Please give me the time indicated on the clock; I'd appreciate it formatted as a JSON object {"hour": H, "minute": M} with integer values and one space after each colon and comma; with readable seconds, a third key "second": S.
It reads {"hour": 8, "minute": 44}
